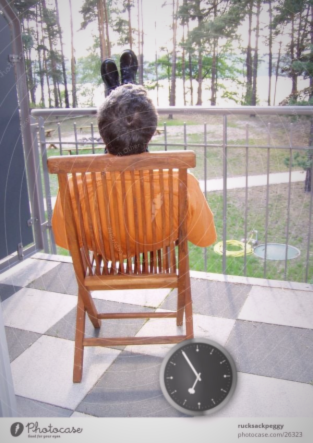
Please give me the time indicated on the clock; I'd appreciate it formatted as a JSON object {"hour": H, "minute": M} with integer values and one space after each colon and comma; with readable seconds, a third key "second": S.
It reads {"hour": 6, "minute": 55}
